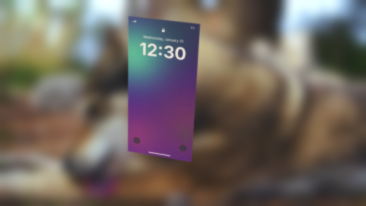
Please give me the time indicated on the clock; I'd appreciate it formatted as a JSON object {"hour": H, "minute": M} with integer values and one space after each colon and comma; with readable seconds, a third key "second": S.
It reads {"hour": 12, "minute": 30}
